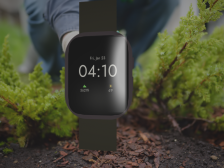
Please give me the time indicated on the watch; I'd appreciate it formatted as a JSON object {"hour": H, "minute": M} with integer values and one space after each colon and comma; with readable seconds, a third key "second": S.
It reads {"hour": 4, "minute": 10}
